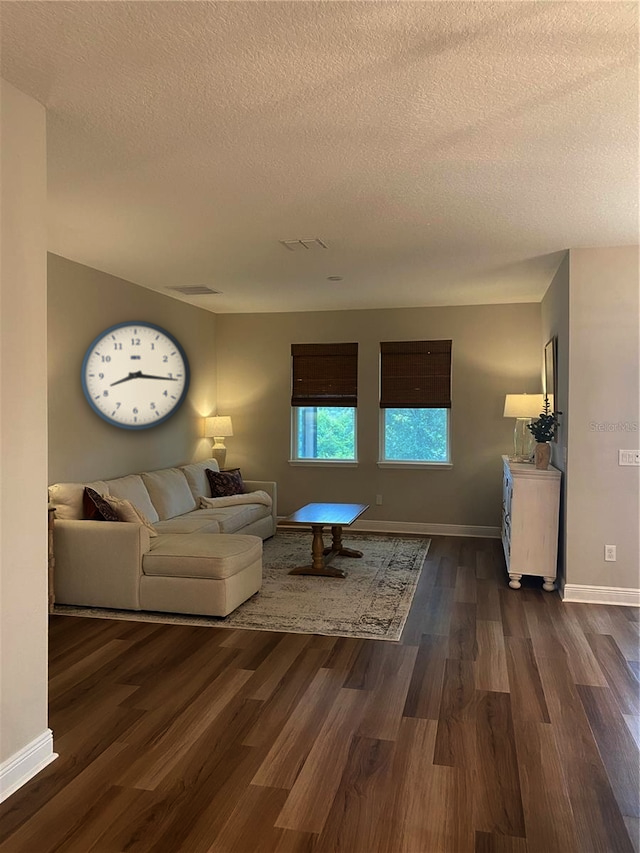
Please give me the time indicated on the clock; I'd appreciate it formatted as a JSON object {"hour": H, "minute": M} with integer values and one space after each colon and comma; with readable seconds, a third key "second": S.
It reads {"hour": 8, "minute": 16}
